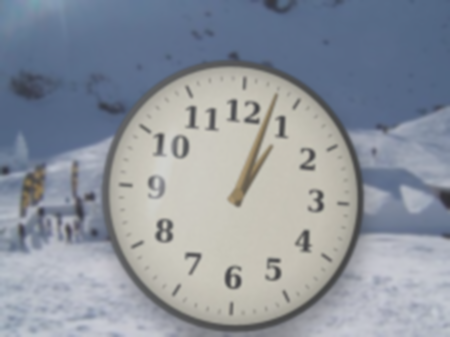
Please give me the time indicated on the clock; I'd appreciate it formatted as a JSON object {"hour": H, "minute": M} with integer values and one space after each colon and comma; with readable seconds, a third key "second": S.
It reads {"hour": 1, "minute": 3}
